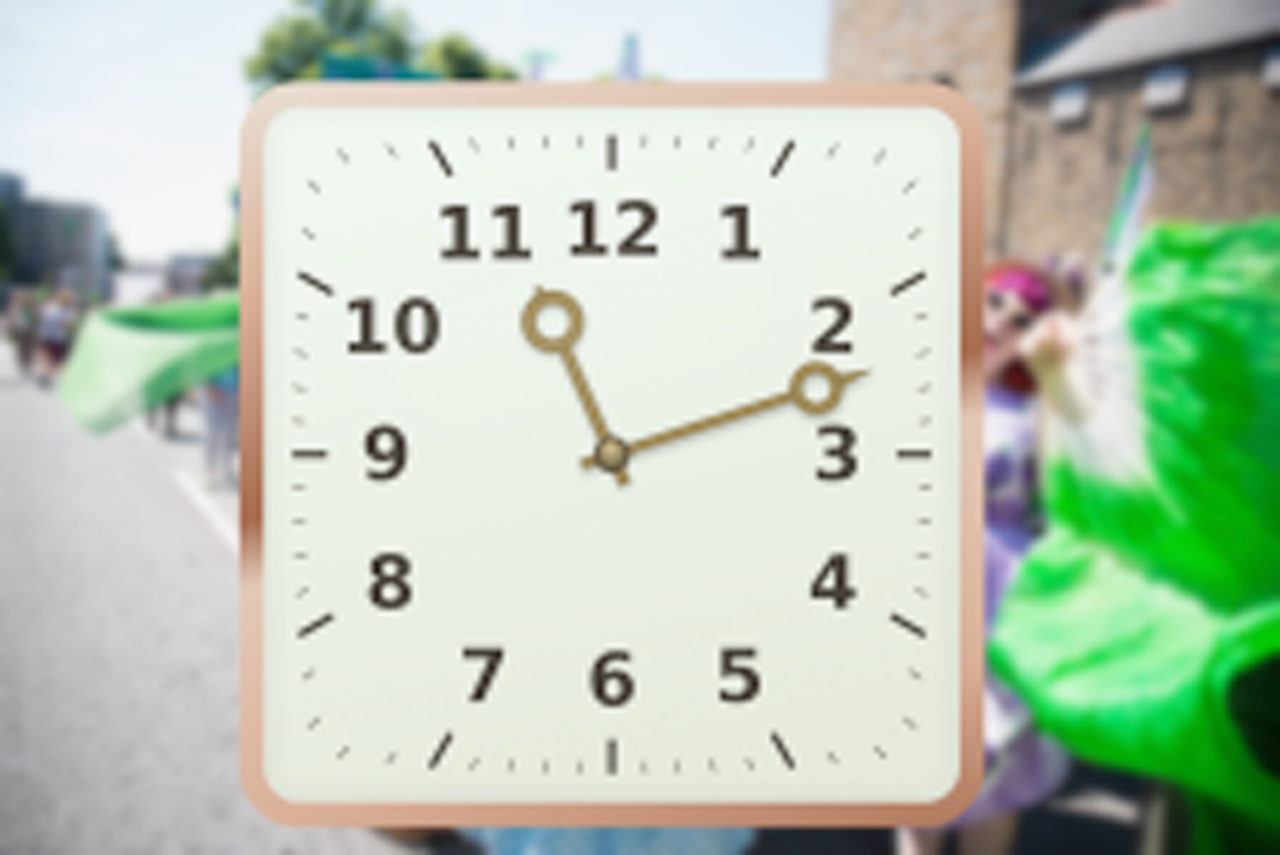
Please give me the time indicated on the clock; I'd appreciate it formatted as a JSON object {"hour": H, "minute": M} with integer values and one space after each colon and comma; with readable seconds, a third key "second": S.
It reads {"hour": 11, "minute": 12}
